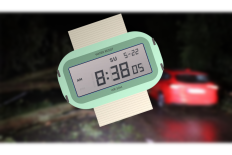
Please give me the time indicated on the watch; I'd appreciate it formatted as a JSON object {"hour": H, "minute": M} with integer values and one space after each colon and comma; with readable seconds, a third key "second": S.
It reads {"hour": 8, "minute": 38, "second": 5}
